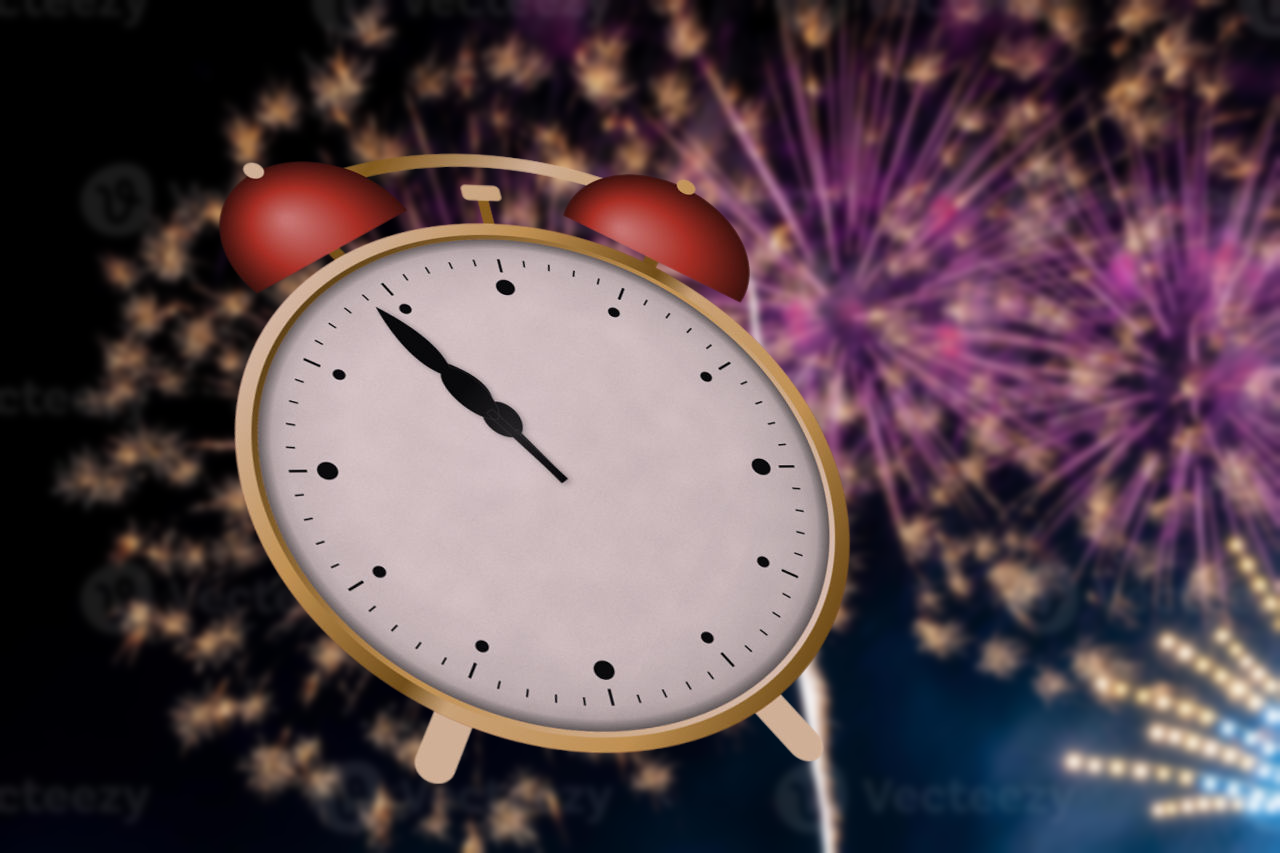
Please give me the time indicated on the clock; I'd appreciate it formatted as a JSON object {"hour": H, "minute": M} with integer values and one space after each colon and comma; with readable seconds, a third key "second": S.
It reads {"hour": 10, "minute": 54}
